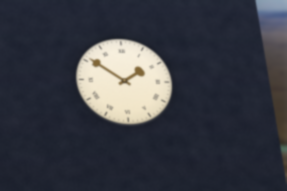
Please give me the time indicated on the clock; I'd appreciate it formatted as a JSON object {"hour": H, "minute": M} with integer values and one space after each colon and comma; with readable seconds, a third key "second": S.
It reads {"hour": 1, "minute": 51}
